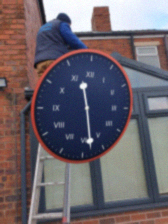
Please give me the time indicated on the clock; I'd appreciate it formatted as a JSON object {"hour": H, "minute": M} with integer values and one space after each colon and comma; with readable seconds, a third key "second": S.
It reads {"hour": 11, "minute": 28}
